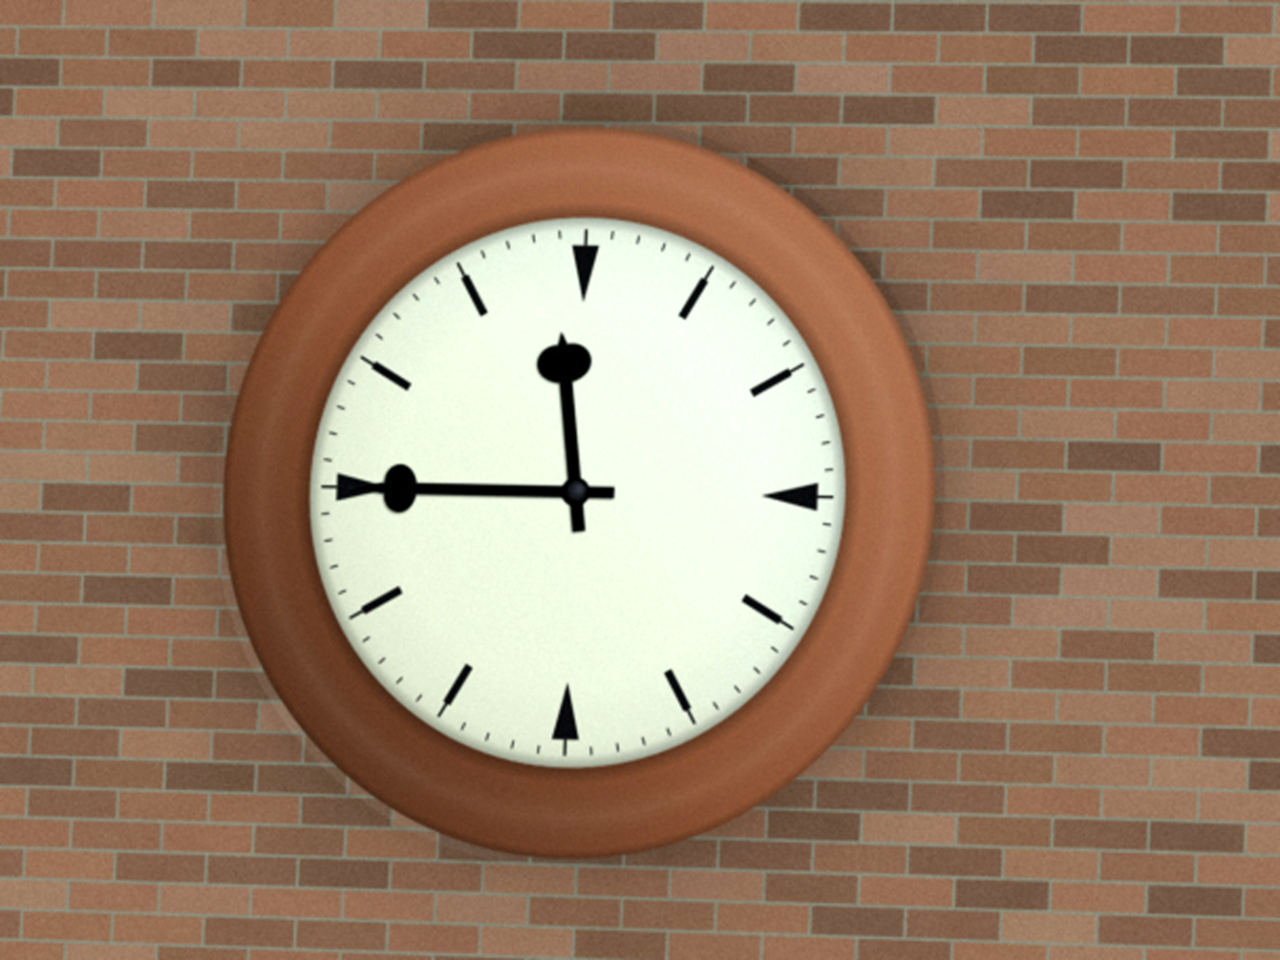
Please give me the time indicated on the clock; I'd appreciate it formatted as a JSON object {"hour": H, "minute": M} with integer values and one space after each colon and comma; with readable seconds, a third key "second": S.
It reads {"hour": 11, "minute": 45}
